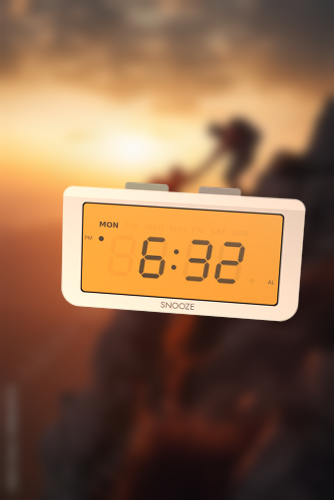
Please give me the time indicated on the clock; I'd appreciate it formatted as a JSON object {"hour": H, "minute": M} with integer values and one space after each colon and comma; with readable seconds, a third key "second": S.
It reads {"hour": 6, "minute": 32}
